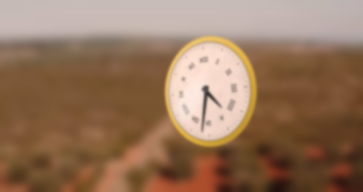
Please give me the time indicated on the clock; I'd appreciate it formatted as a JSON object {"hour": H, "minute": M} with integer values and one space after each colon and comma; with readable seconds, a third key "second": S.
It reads {"hour": 4, "minute": 32}
